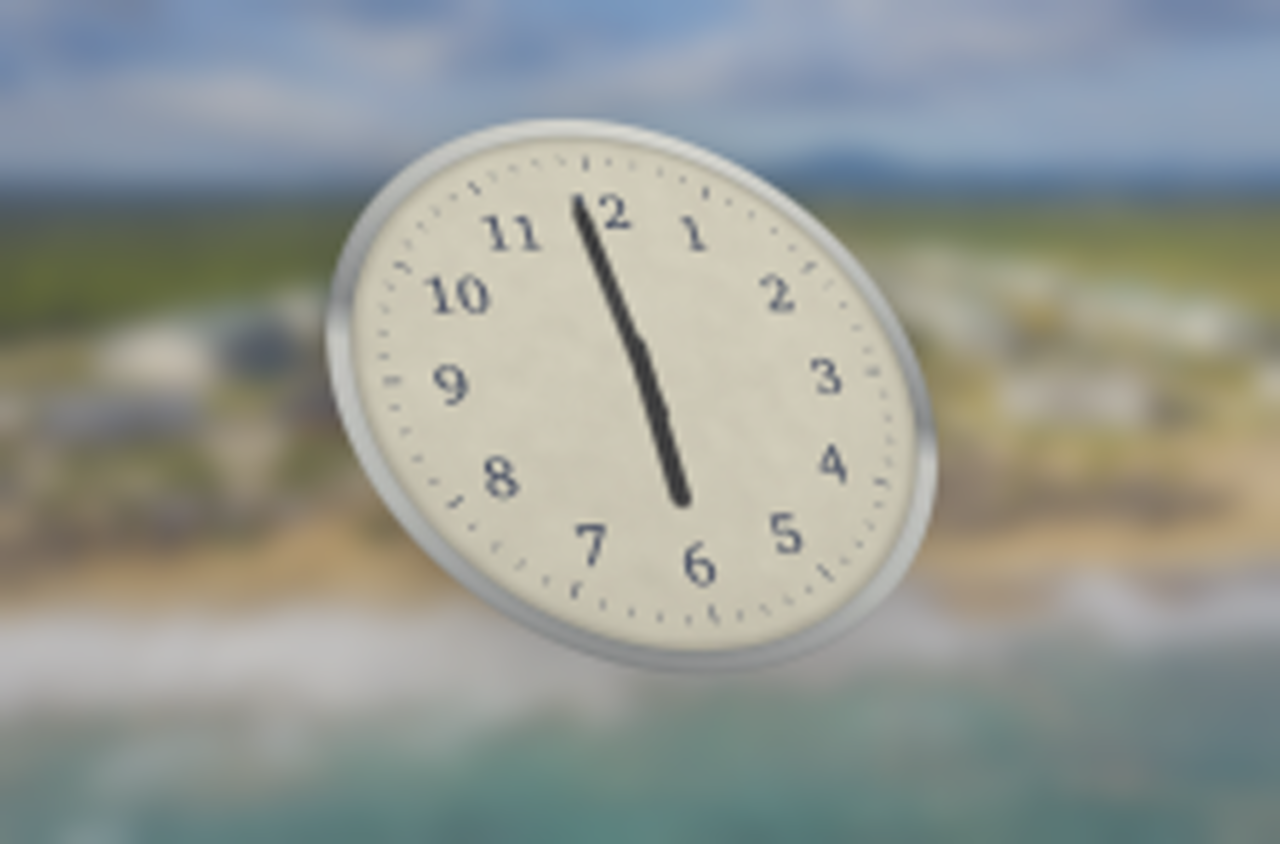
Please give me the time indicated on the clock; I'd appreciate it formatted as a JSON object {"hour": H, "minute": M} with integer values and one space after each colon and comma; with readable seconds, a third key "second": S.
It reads {"hour": 5, "minute": 59}
